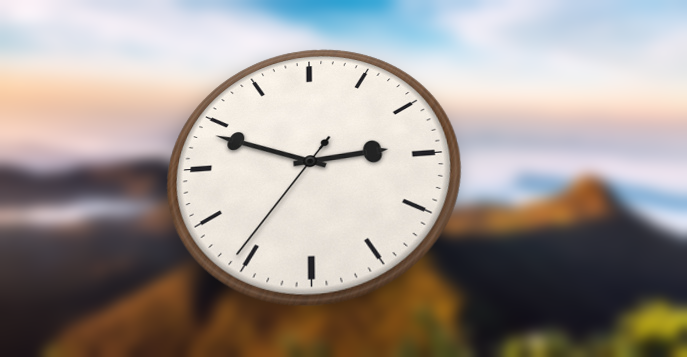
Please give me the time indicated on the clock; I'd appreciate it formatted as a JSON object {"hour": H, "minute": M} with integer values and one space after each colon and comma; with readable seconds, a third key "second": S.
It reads {"hour": 2, "minute": 48, "second": 36}
